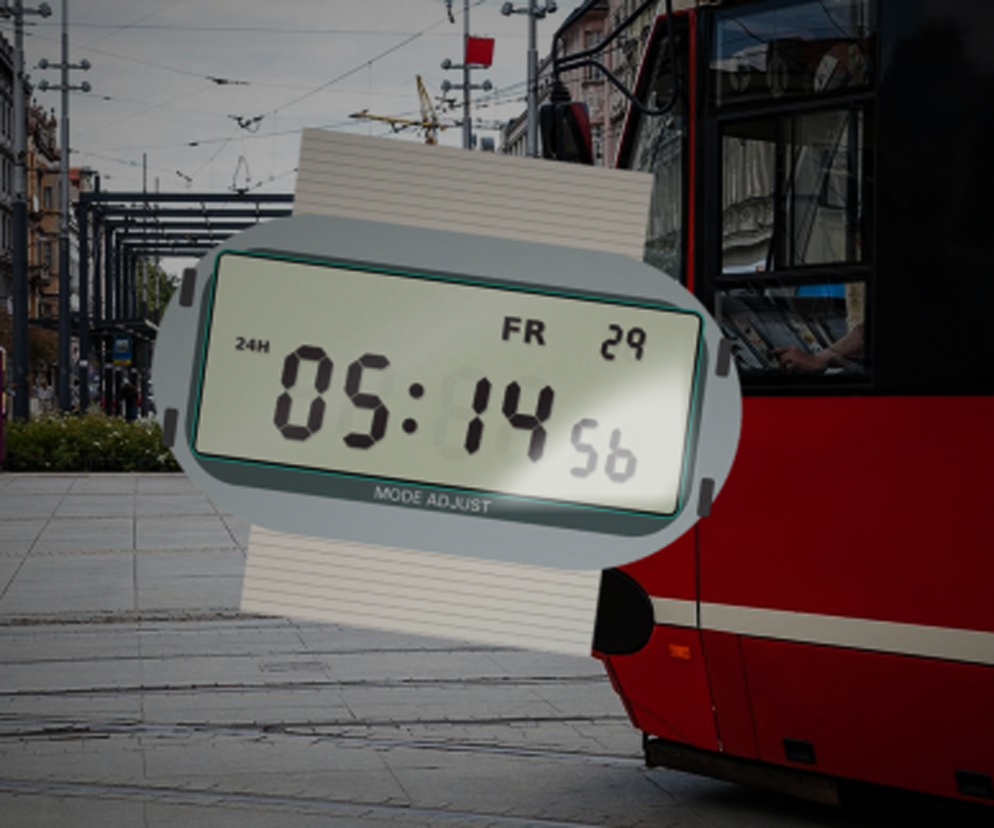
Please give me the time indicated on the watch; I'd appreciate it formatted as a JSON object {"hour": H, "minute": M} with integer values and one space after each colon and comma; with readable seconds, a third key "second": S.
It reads {"hour": 5, "minute": 14, "second": 56}
